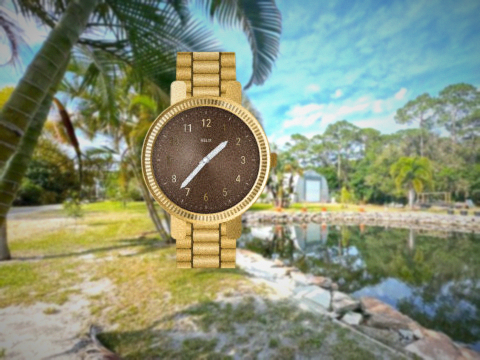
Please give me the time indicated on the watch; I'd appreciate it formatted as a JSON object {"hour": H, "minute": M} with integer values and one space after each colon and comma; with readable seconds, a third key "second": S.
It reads {"hour": 1, "minute": 37}
